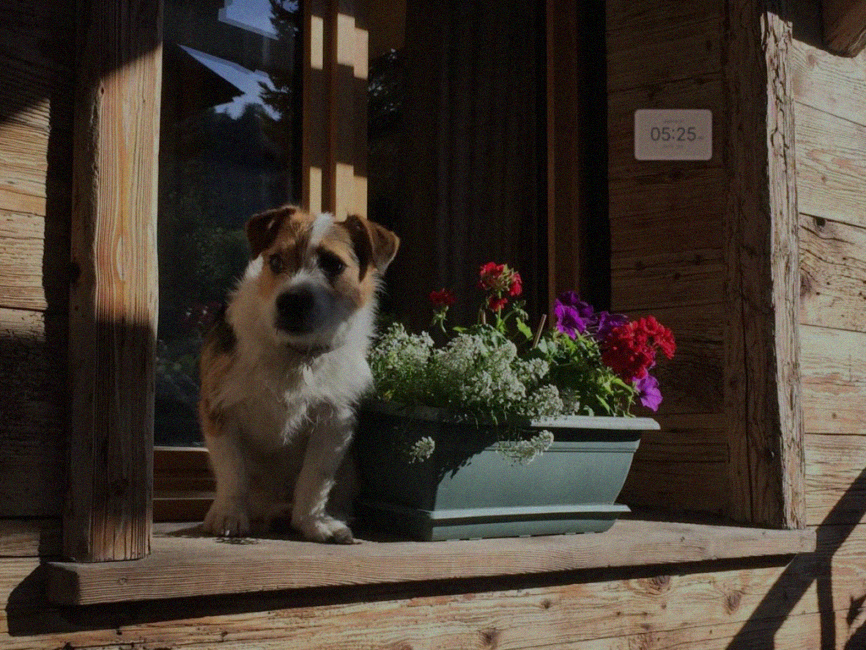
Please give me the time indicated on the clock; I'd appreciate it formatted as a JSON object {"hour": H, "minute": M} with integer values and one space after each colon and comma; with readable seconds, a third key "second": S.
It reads {"hour": 5, "minute": 25}
